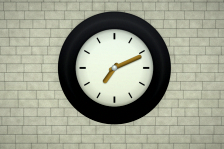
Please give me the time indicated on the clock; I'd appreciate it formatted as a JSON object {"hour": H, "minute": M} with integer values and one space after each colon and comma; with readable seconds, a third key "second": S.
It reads {"hour": 7, "minute": 11}
